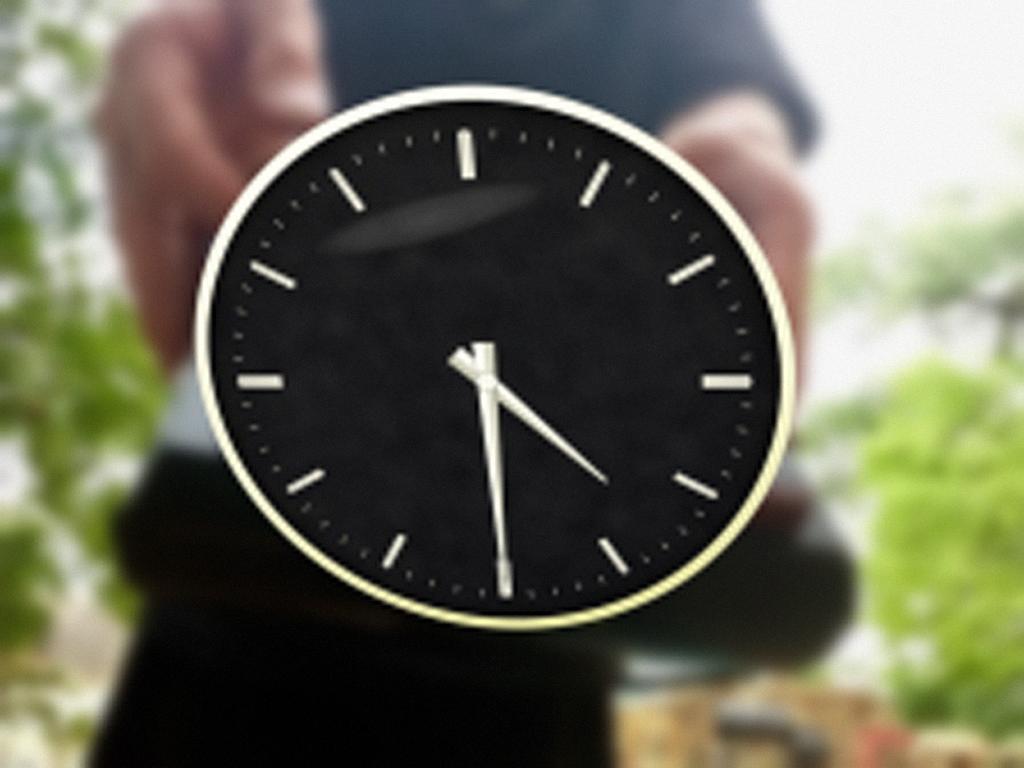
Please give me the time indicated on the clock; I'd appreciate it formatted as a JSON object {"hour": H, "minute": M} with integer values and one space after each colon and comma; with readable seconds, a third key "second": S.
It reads {"hour": 4, "minute": 30}
